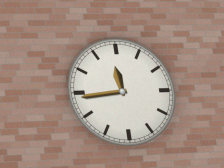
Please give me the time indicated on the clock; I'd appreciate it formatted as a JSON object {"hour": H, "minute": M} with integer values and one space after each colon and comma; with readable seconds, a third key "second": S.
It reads {"hour": 11, "minute": 44}
